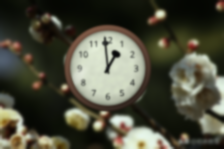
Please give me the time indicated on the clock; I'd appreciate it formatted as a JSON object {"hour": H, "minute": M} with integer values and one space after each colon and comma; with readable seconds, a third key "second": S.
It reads {"hour": 12, "minute": 59}
